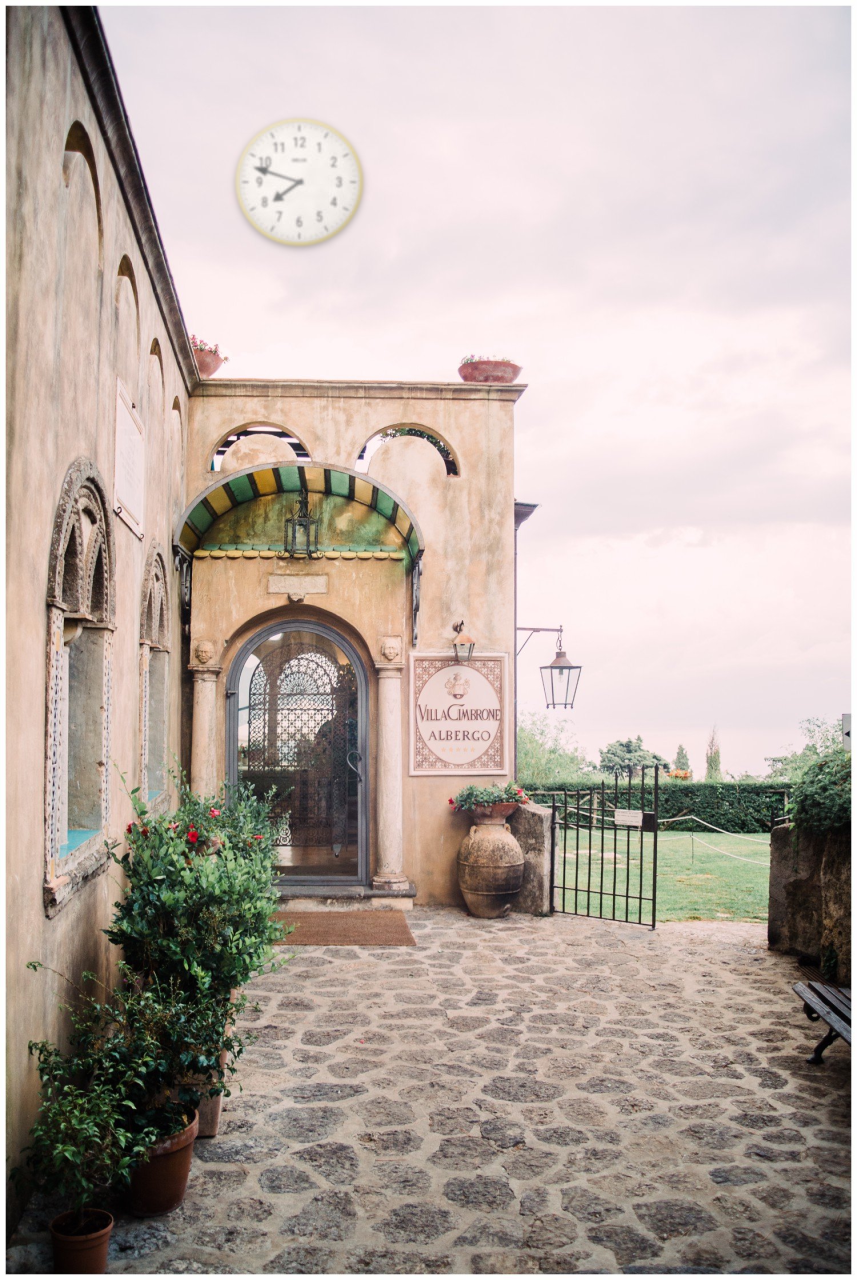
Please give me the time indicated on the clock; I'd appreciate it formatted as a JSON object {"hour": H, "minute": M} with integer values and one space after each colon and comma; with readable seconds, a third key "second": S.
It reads {"hour": 7, "minute": 48}
